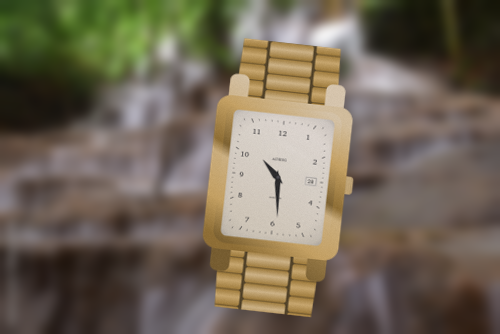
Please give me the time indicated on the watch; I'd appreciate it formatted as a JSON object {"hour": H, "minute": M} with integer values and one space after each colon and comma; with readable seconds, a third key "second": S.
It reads {"hour": 10, "minute": 29}
